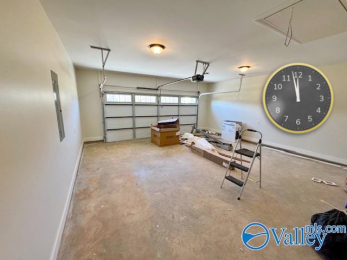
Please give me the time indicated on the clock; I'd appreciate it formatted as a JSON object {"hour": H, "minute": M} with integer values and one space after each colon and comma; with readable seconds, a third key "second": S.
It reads {"hour": 11, "minute": 58}
